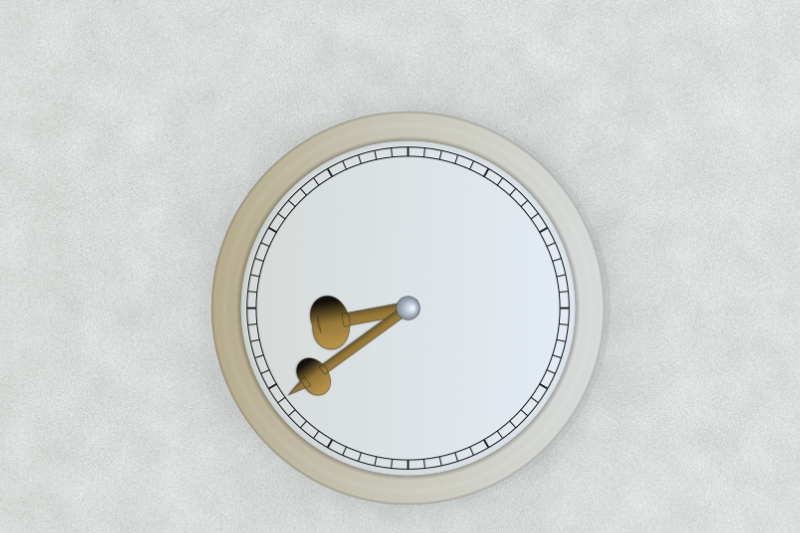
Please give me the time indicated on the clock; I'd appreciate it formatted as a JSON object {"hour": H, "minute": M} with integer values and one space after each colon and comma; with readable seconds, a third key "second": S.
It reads {"hour": 8, "minute": 39}
